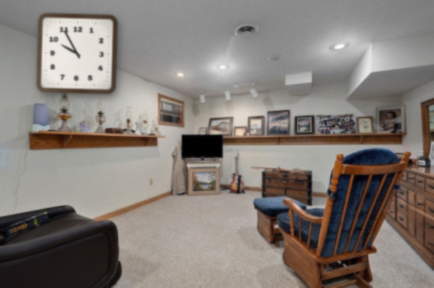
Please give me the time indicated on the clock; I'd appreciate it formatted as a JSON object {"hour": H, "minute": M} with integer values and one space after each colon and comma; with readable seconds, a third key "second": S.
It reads {"hour": 9, "minute": 55}
